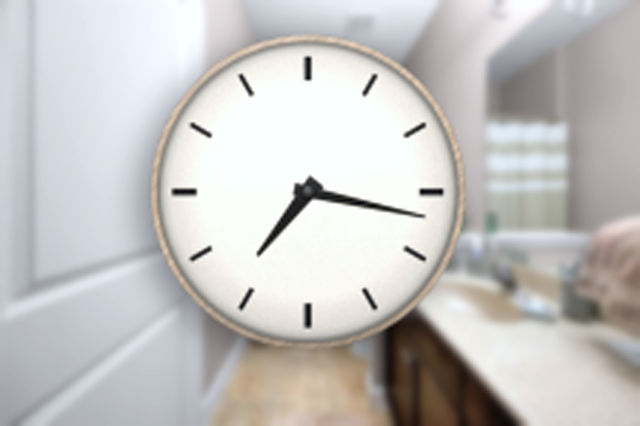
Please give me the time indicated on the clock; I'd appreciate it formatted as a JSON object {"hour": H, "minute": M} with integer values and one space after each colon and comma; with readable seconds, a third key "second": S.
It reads {"hour": 7, "minute": 17}
